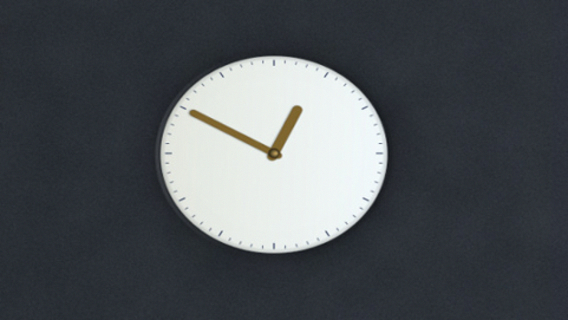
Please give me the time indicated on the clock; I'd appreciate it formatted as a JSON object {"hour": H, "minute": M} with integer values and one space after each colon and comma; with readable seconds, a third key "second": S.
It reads {"hour": 12, "minute": 50}
